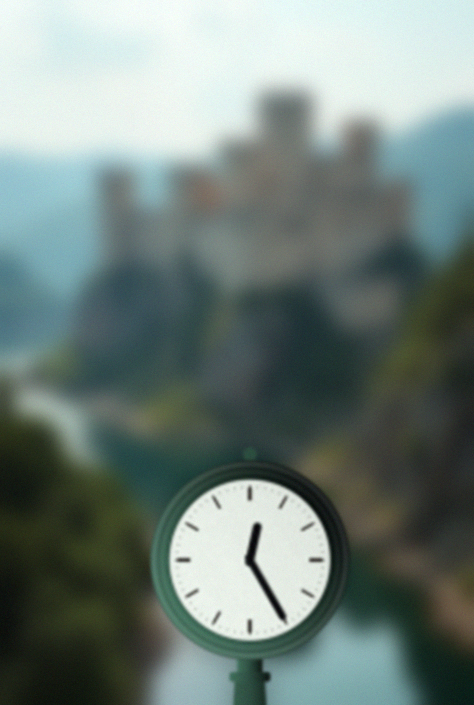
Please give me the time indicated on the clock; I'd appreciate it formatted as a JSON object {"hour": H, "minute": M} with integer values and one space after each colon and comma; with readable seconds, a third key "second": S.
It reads {"hour": 12, "minute": 25}
